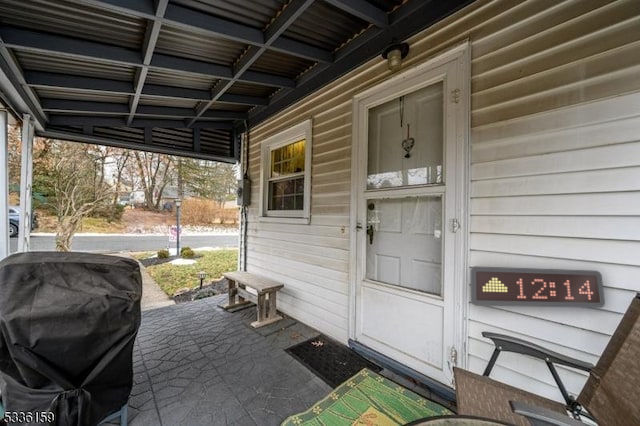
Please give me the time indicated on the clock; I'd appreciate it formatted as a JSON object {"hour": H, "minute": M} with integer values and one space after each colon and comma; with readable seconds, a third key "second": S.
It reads {"hour": 12, "minute": 14}
